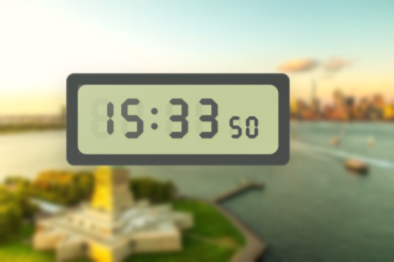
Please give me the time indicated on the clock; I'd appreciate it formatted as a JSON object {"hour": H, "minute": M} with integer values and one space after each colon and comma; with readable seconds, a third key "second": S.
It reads {"hour": 15, "minute": 33, "second": 50}
